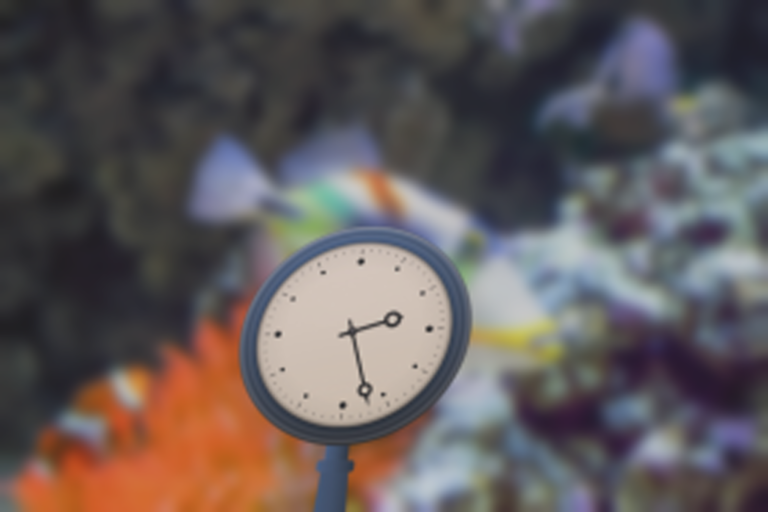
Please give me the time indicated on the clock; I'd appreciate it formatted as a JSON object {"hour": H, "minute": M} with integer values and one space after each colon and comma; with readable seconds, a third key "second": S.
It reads {"hour": 2, "minute": 27}
